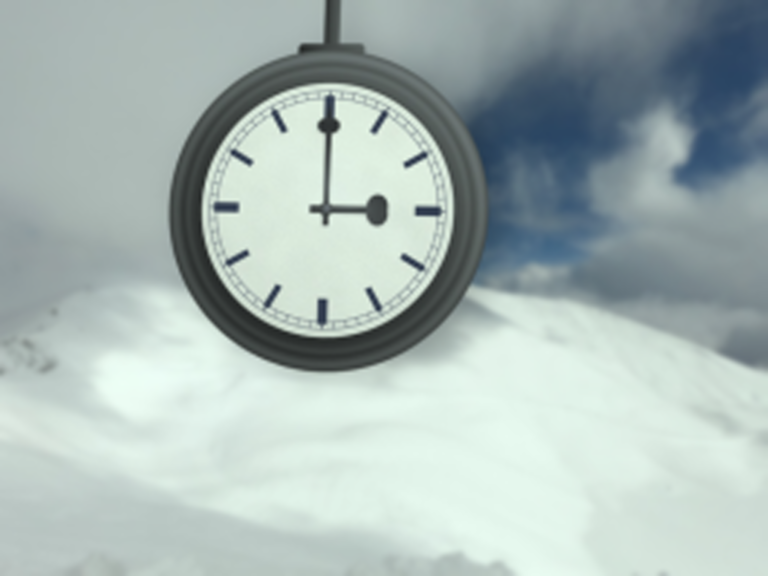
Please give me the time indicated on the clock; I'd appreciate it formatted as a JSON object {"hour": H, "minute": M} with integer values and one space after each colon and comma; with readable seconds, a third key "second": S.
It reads {"hour": 3, "minute": 0}
